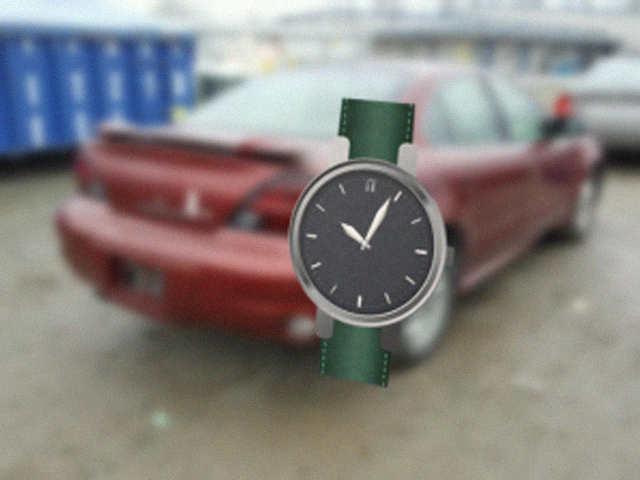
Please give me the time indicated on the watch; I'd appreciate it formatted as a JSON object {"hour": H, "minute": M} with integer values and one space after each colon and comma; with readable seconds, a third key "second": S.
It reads {"hour": 10, "minute": 4}
